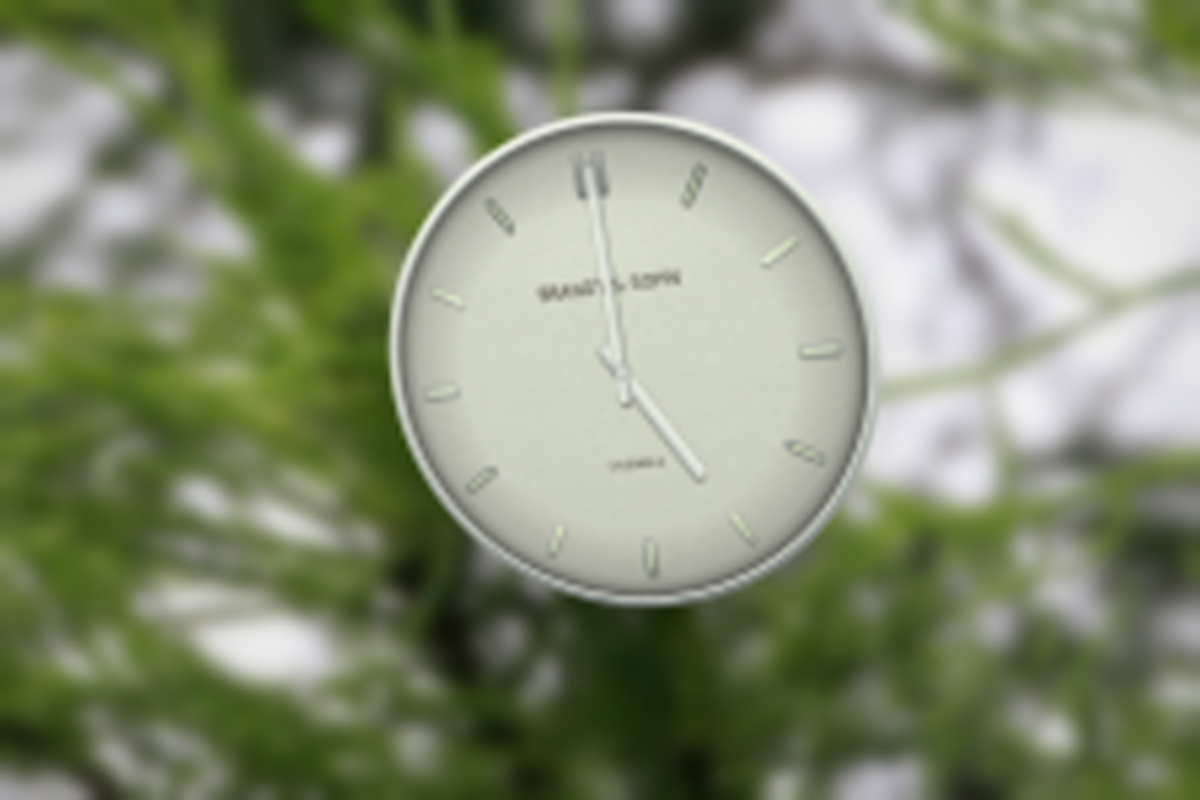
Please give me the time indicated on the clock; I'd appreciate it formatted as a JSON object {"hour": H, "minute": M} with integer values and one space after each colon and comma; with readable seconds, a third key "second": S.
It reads {"hour": 5, "minute": 0}
